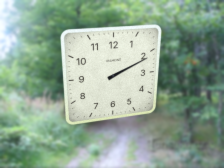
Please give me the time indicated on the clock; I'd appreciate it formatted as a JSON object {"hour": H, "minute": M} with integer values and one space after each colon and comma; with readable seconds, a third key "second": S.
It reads {"hour": 2, "minute": 11}
